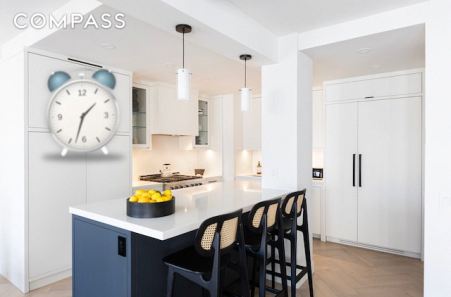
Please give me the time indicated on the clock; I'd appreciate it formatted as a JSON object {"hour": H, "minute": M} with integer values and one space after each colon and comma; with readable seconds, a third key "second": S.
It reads {"hour": 1, "minute": 33}
